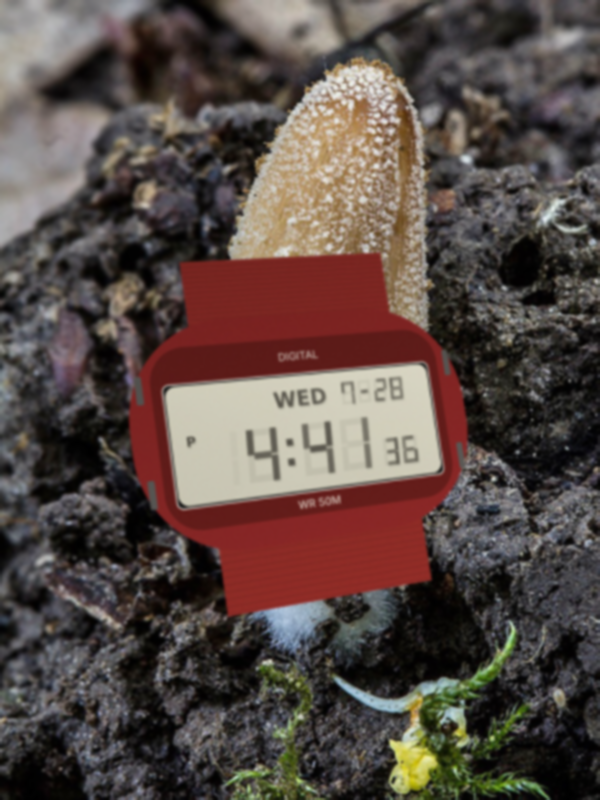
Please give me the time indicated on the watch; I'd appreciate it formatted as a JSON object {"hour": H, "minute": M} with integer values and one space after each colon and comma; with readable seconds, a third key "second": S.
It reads {"hour": 4, "minute": 41, "second": 36}
